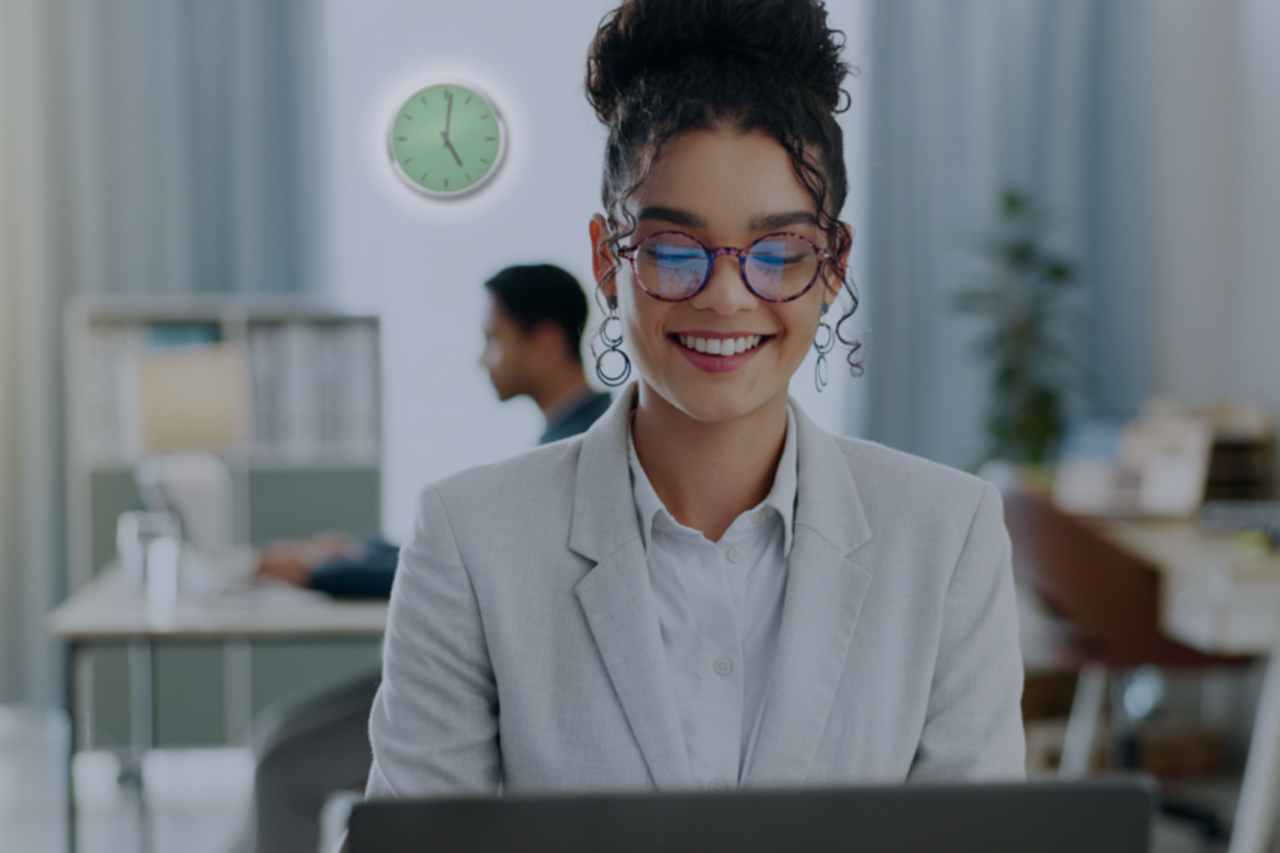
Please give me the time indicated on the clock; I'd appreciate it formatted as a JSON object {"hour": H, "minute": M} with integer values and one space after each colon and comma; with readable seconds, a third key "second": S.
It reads {"hour": 5, "minute": 1}
